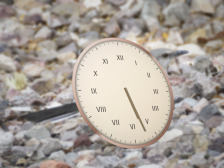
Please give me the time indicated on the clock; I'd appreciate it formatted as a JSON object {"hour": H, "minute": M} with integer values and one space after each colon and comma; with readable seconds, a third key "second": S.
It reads {"hour": 5, "minute": 27}
